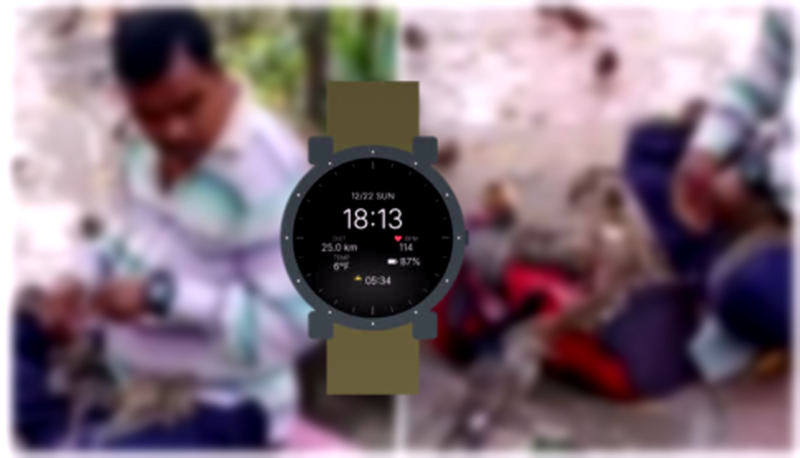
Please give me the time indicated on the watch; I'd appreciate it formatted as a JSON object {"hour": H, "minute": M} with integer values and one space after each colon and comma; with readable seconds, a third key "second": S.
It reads {"hour": 18, "minute": 13}
